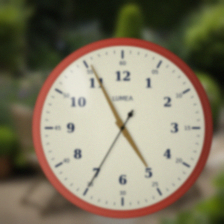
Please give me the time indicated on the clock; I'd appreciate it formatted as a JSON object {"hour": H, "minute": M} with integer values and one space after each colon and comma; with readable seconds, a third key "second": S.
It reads {"hour": 4, "minute": 55, "second": 35}
